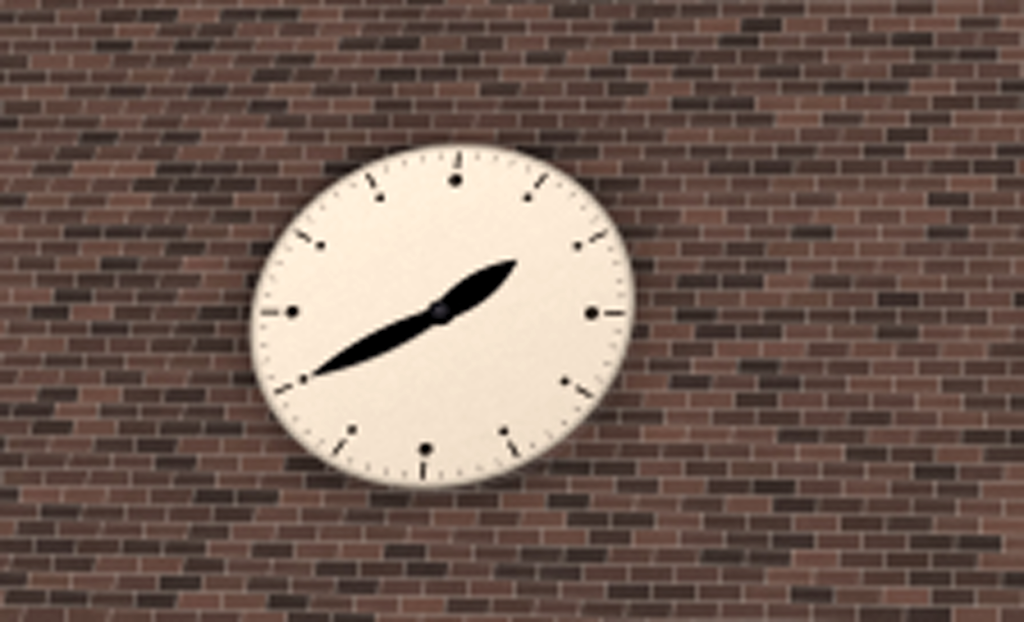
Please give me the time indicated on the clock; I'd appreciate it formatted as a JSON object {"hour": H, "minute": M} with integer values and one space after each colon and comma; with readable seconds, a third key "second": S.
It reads {"hour": 1, "minute": 40}
